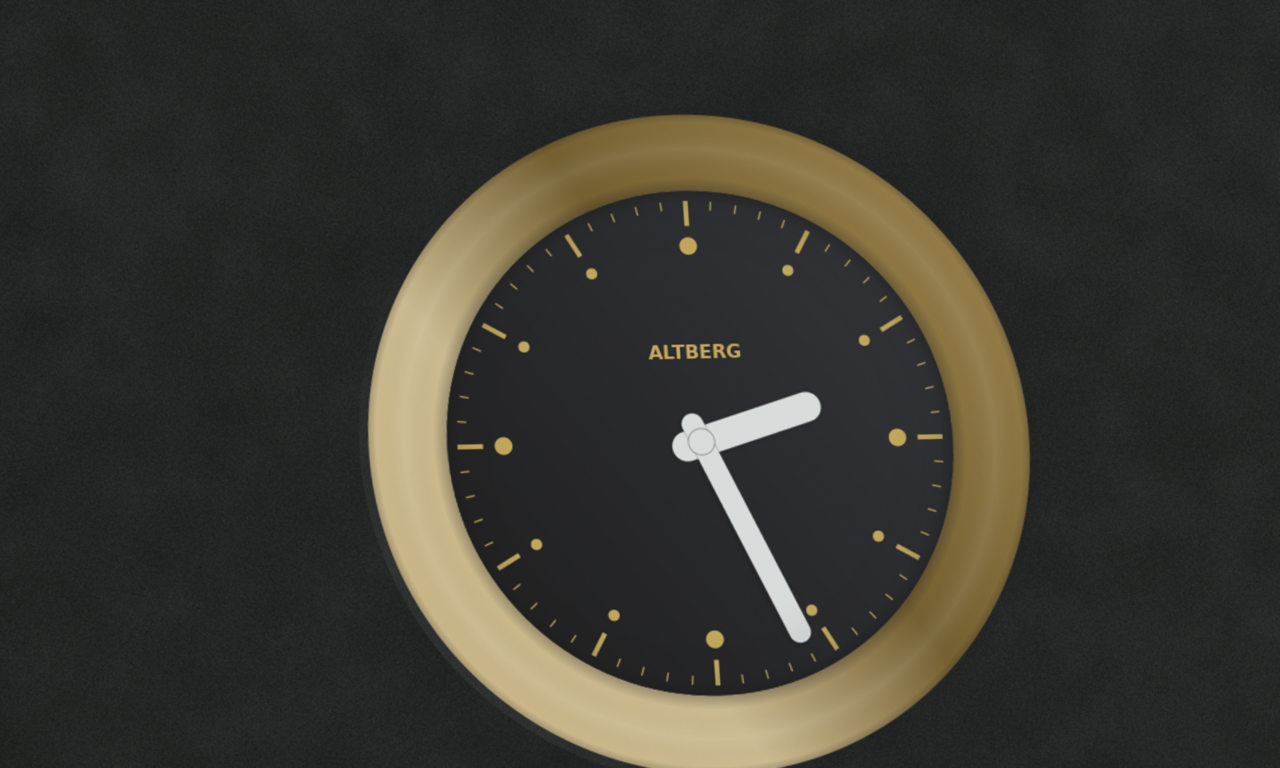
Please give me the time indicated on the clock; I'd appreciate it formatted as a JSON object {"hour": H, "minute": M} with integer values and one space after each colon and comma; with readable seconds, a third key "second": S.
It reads {"hour": 2, "minute": 26}
